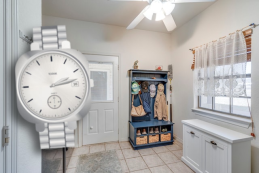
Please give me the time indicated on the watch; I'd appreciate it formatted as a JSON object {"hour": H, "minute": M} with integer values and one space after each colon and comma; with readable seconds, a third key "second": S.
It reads {"hour": 2, "minute": 13}
